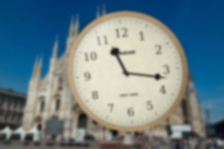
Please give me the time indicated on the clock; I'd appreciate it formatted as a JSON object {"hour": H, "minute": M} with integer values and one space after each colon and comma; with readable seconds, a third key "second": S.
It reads {"hour": 11, "minute": 17}
